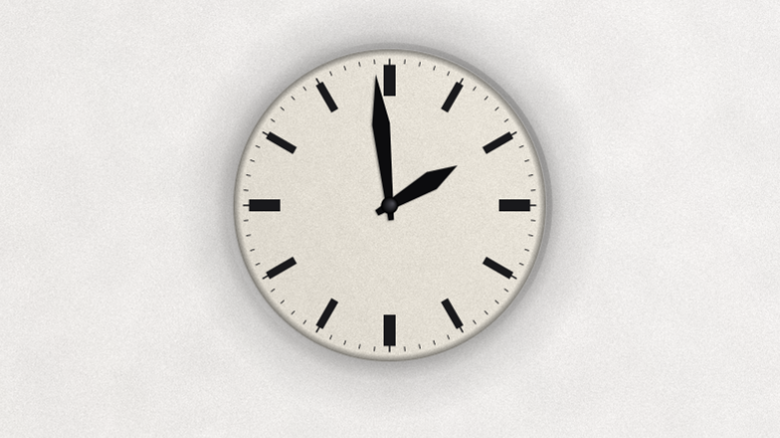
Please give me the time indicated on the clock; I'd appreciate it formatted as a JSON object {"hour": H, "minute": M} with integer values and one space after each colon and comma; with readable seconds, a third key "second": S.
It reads {"hour": 1, "minute": 59}
